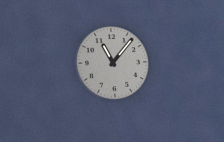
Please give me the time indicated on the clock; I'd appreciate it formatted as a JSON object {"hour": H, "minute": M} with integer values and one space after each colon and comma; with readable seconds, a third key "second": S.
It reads {"hour": 11, "minute": 7}
